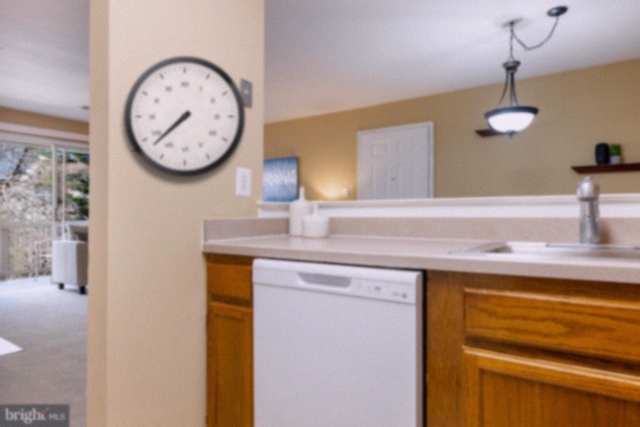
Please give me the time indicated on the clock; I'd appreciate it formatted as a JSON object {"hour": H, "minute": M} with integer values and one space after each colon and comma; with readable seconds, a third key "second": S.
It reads {"hour": 7, "minute": 38}
